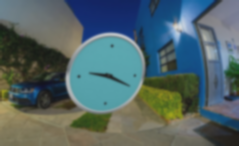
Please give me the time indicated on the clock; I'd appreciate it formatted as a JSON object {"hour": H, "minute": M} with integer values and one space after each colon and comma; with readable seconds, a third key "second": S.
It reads {"hour": 9, "minute": 19}
